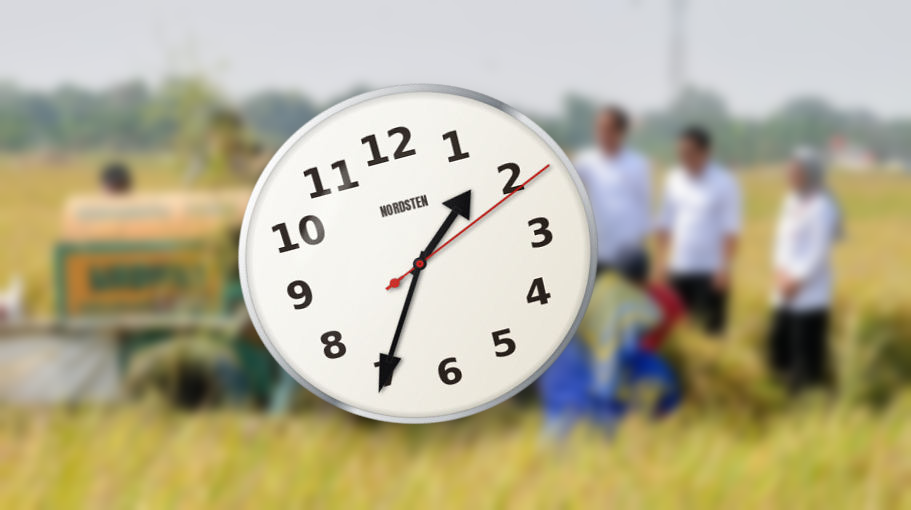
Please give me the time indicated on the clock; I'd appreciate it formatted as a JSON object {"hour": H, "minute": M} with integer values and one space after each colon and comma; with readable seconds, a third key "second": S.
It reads {"hour": 1, "minute": 35, "second": 11}
